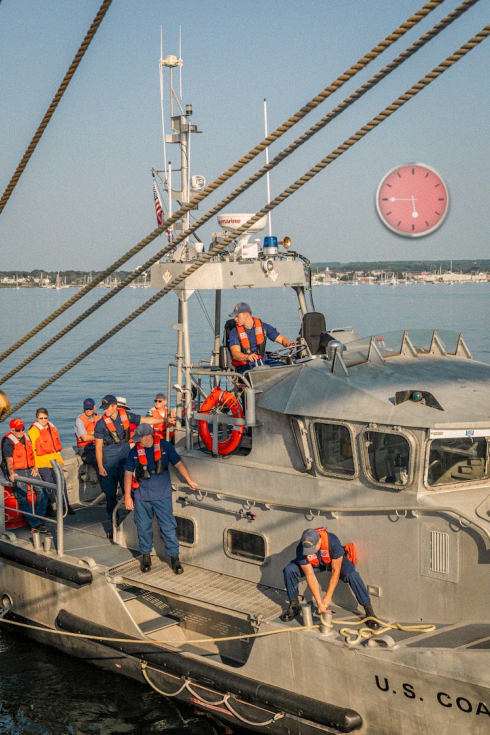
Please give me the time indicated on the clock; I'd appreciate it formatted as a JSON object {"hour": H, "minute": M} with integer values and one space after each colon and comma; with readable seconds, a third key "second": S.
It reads {"hour": 5, "minute": 45}
